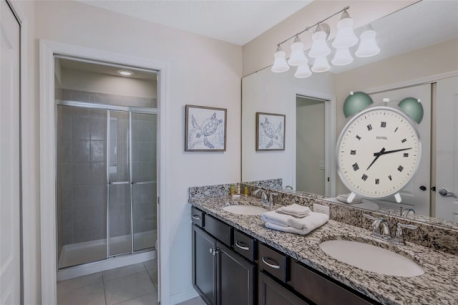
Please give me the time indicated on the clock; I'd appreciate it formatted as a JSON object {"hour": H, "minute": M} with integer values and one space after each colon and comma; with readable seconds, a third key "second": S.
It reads {"hour": 7, "minute": 13}
